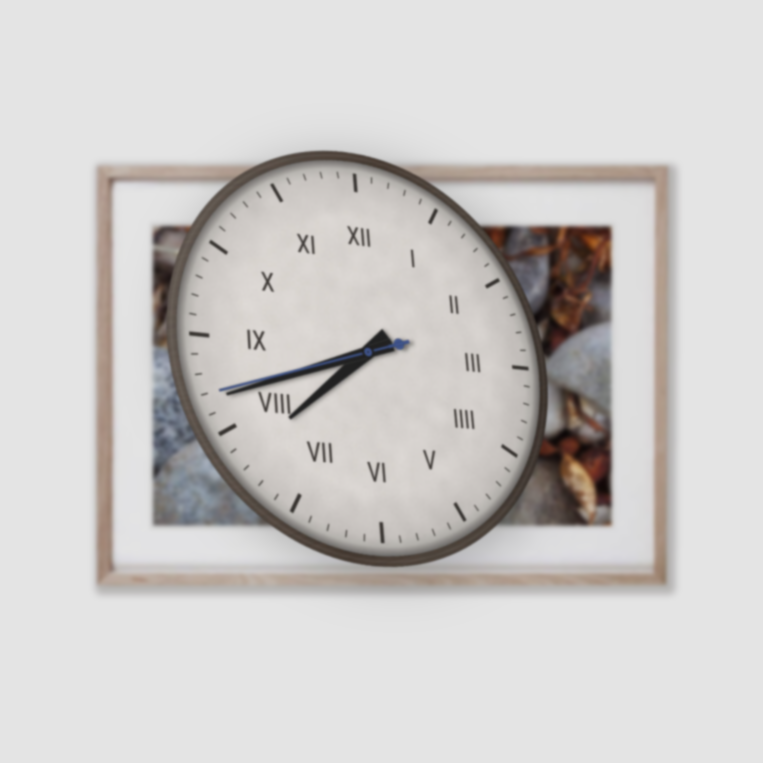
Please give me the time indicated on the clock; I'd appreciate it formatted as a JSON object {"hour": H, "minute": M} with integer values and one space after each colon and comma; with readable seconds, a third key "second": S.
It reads {"hour": 7, "minute": 41, "second": 42}
